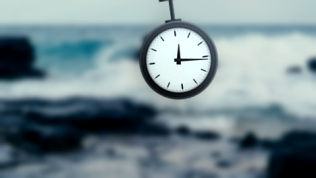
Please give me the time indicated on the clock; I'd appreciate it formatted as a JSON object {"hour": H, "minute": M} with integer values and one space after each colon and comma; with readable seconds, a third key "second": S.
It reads {"hour": 12, "minute": 16}
